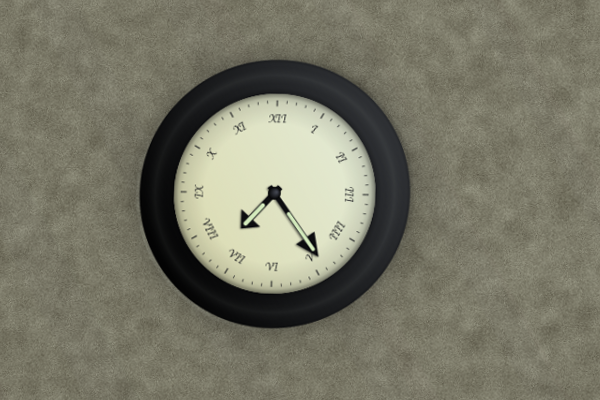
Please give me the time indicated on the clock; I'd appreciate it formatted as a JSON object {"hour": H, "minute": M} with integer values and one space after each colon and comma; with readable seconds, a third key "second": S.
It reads {"hour": 7, "minute": 24}
